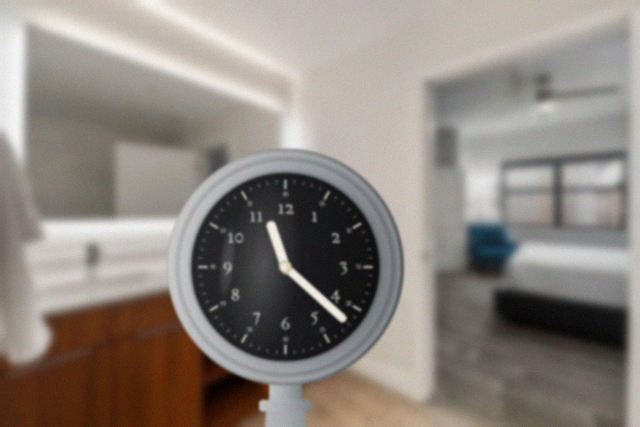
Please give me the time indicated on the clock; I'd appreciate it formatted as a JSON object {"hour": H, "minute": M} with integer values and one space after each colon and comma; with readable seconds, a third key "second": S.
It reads {"hour": 11, "minute": 22}
